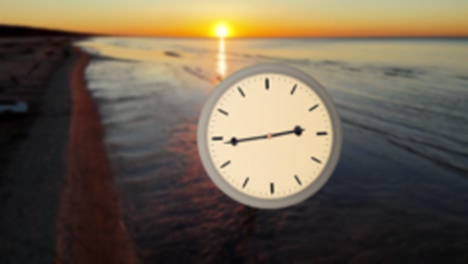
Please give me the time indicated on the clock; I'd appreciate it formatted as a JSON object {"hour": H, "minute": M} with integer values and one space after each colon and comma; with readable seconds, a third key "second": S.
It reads {"hour": 2, "minute": 44}
